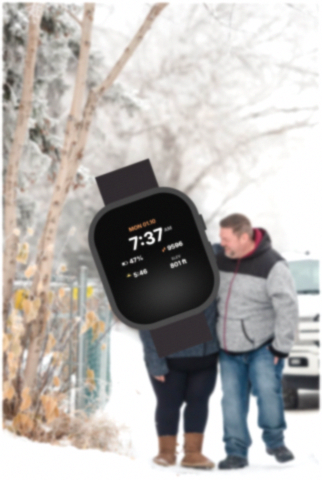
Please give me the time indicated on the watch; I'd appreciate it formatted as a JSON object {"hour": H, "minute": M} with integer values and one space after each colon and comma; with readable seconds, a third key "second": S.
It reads {"hour": 7, "minute": 37}
